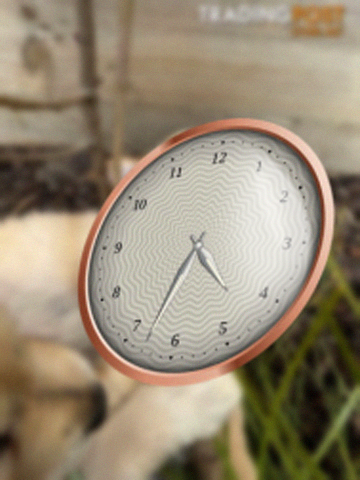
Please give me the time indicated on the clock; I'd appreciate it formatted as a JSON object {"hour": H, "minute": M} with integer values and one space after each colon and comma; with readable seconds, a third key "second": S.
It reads {"hour": 4, "minute": 33}
